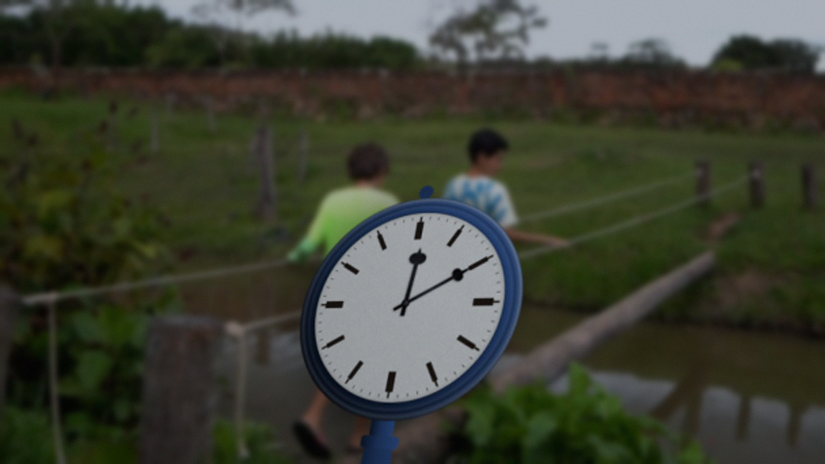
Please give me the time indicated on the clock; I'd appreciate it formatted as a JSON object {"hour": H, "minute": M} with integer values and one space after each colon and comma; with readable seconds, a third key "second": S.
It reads {"hour": 12, "minute": 10}
